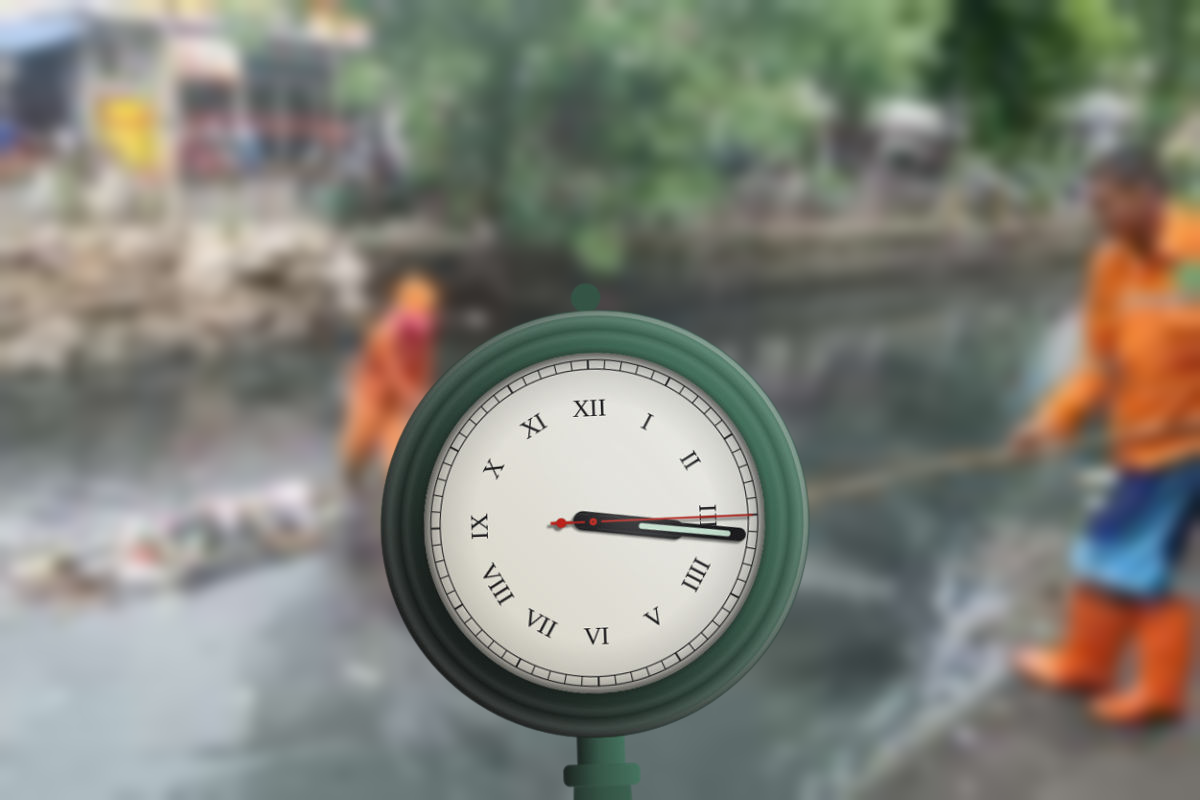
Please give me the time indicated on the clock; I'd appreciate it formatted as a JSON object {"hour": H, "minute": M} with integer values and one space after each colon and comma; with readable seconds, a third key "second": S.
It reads {"hour": 3, "minute": 16, "second": 15}
